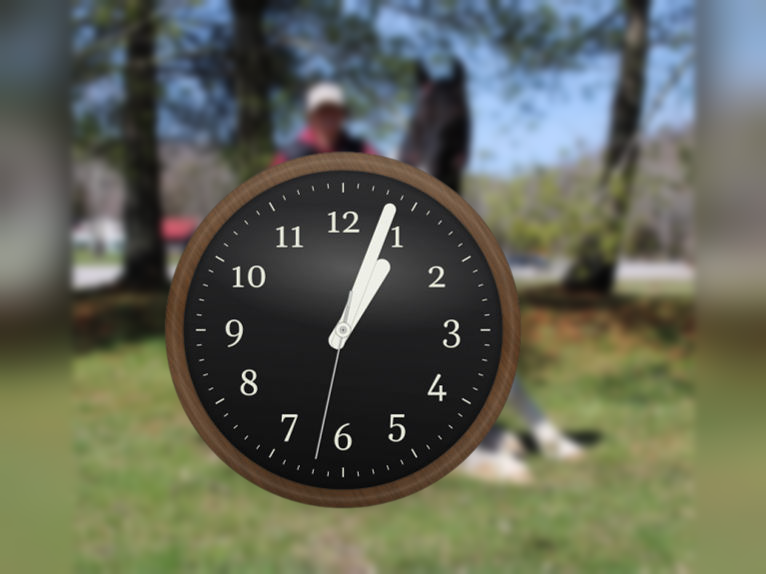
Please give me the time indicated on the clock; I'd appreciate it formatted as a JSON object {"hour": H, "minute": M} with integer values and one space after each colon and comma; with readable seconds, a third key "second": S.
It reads {"hour": 1, "minute": 3, "second": 32}
